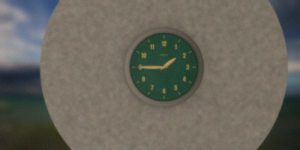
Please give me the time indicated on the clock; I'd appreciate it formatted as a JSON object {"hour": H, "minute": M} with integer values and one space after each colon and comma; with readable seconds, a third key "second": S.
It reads {"hour": 1, "minute": 45}
